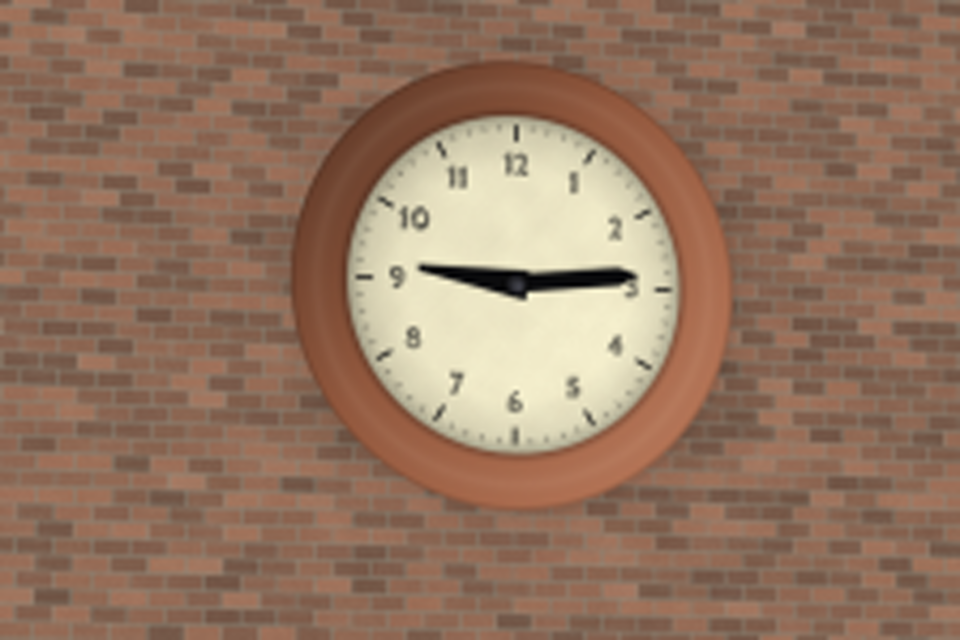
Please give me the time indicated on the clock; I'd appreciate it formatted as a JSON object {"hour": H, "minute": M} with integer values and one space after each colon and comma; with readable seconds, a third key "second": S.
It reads {"hour": 9, "minute": 14}
